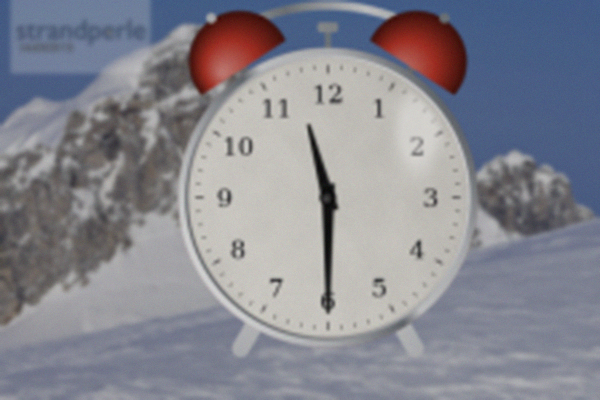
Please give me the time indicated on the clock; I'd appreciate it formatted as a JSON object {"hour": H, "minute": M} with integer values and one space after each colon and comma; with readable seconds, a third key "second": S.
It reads {"hour": 11, "minute": 30}
